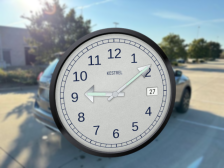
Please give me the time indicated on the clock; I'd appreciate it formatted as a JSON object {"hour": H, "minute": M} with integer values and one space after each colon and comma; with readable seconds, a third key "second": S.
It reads {"hour": 9, "minute": 9}
